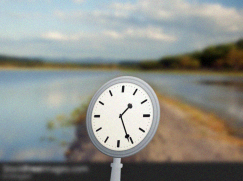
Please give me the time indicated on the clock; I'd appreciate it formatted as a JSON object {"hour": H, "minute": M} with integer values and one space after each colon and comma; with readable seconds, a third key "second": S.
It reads {"hour": 1, "minute": 26}
